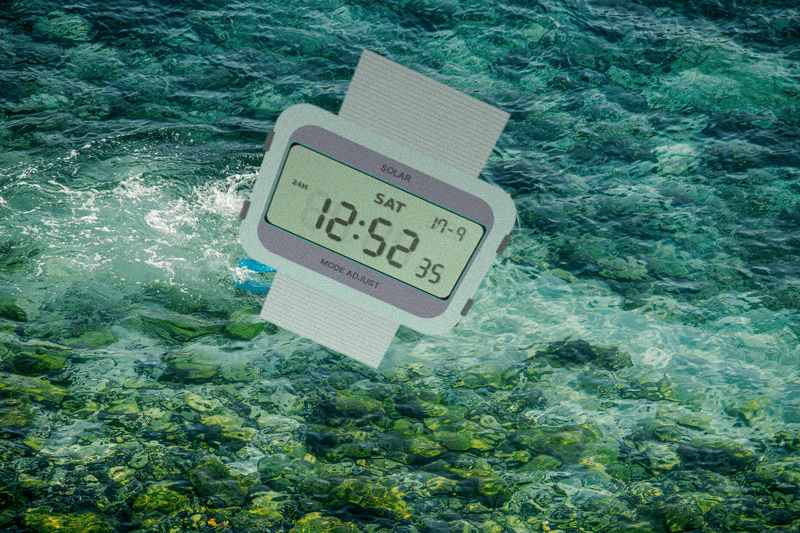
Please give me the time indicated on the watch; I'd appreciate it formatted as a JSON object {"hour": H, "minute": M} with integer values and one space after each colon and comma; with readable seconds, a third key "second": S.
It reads {"hour": 12, "minute": 52, "second": 35}
